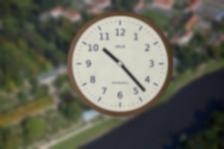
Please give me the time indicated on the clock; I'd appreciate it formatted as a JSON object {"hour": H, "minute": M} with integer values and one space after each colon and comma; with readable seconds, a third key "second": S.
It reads {"hour": 10, "minute": 23}
